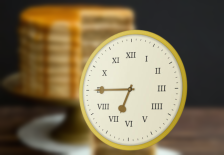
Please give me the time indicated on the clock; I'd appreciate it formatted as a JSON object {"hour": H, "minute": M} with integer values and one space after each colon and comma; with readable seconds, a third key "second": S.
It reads {"hour": 6, "minute": 45}
